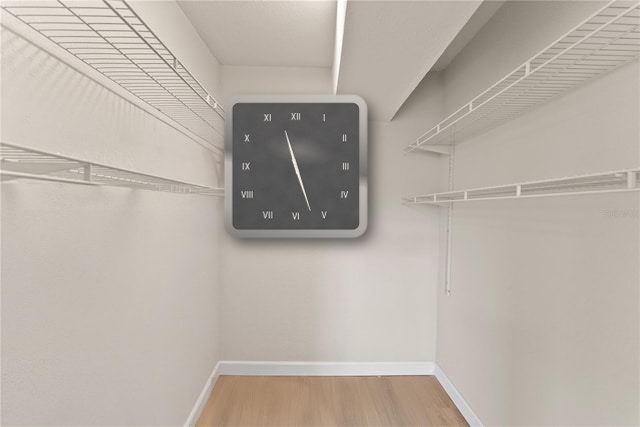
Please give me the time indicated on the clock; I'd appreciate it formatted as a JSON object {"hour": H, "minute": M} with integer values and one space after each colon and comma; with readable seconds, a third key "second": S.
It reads {"hour": 11, "minute": 27}
